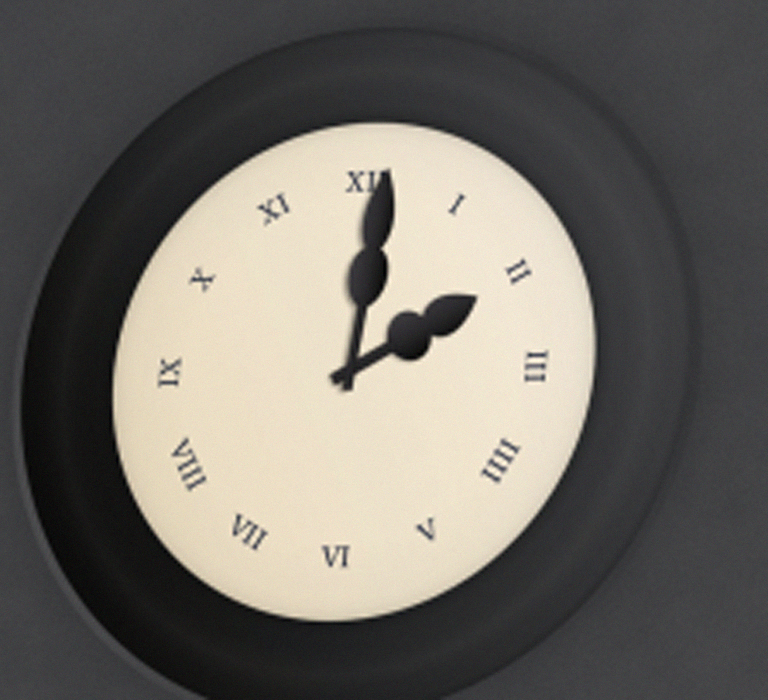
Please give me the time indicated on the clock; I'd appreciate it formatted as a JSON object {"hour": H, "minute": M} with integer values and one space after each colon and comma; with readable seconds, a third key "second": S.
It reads {"hour": 2, "minute": 1}
